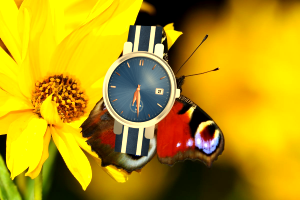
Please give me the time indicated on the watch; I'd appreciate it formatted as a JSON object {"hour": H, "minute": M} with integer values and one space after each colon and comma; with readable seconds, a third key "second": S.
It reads {"hour": 6, "minute": 29}
